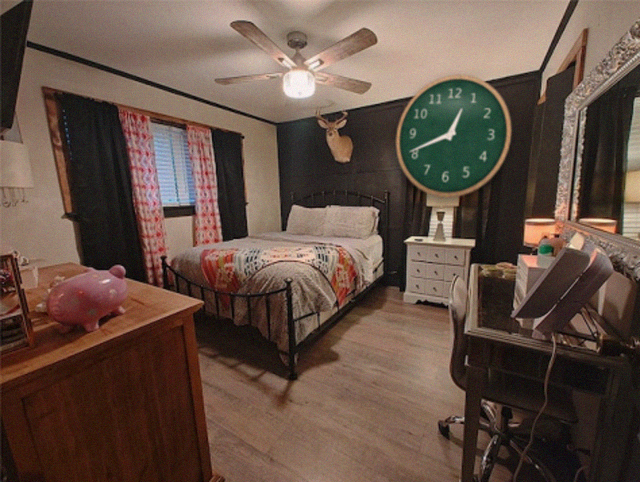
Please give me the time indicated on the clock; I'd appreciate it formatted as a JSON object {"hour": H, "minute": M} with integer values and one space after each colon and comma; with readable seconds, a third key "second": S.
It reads {"hour": 12, "minute": 41}
